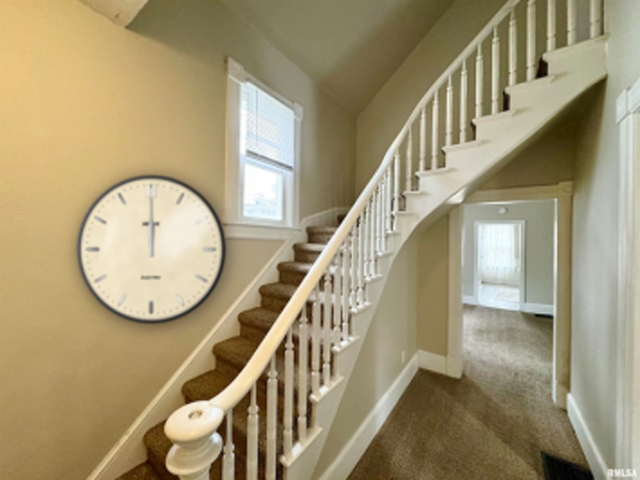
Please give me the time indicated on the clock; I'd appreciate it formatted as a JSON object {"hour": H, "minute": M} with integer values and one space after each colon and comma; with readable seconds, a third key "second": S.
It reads {"hour": 12, "minute": 0}
